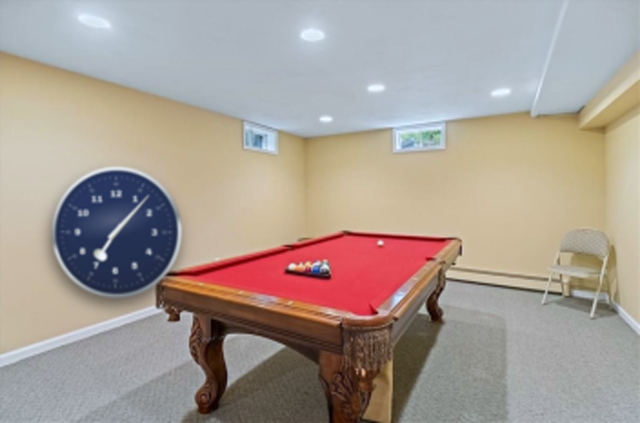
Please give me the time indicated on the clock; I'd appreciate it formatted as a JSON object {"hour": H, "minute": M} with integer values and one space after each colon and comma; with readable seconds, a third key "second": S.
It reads {"hour": 7, "minute": 7}
